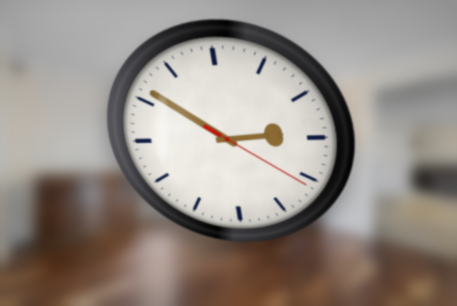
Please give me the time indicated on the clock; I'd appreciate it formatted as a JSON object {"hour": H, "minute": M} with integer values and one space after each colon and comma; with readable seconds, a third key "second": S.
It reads {"hour": 2, "minute": 51, "second": 21}
